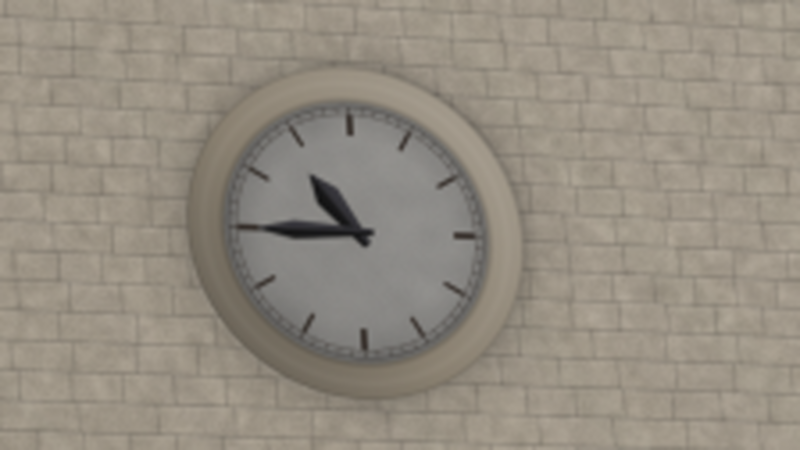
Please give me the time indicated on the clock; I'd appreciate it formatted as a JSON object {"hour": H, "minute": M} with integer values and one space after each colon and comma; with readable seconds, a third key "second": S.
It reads {"hour": 10, "minute": 45}
